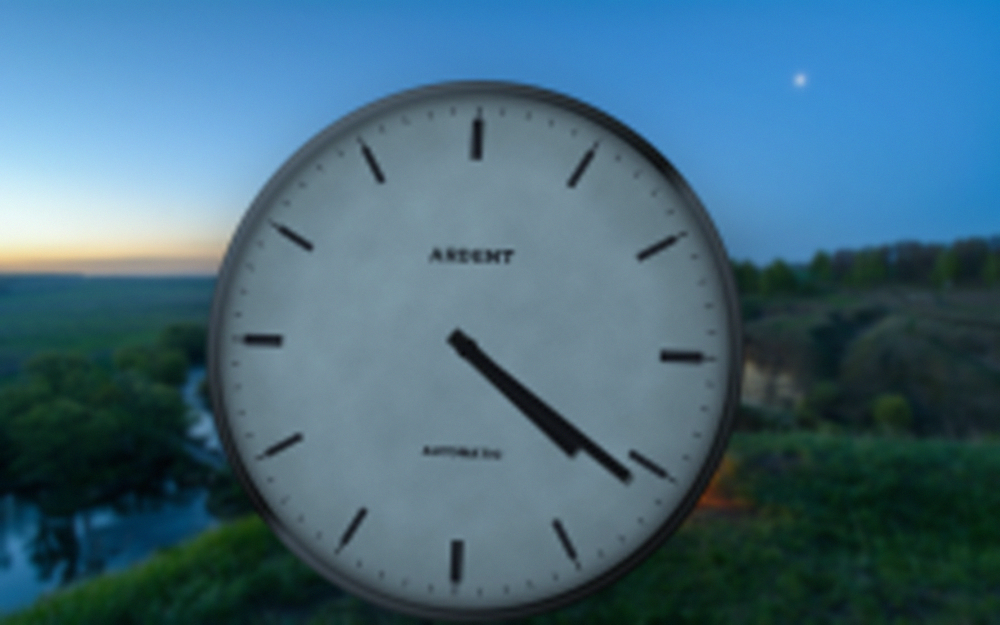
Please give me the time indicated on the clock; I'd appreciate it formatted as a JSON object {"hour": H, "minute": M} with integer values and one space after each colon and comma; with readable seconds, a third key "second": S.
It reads {"hour": 4, "minute": 21}
